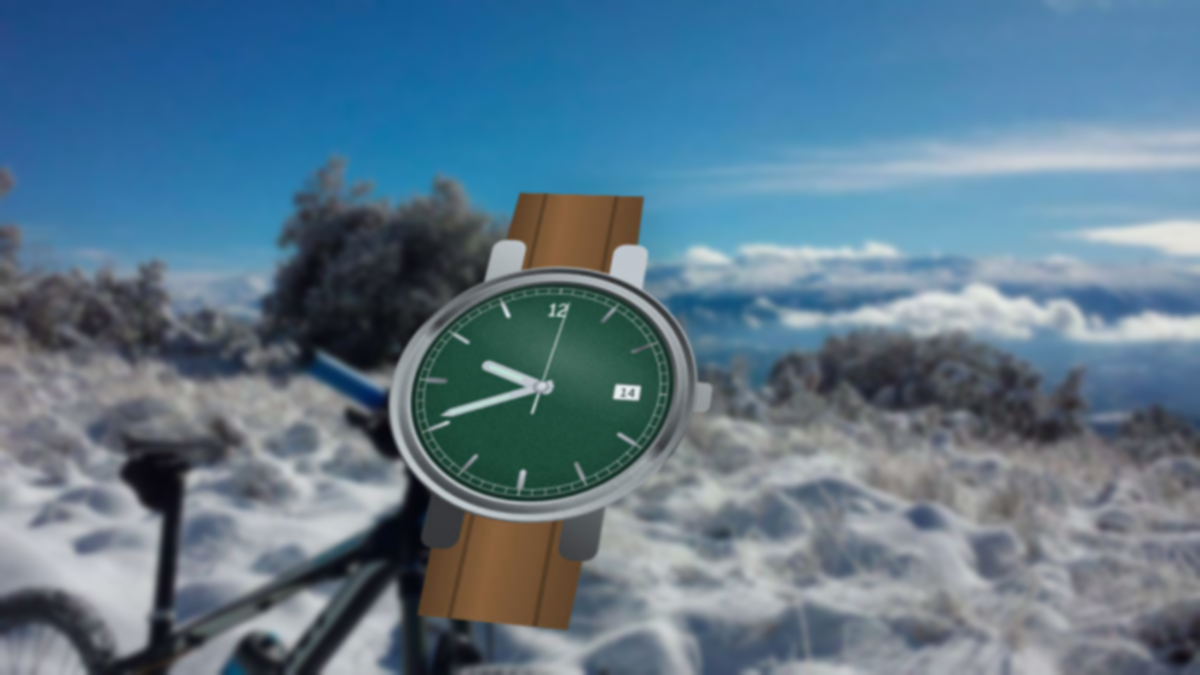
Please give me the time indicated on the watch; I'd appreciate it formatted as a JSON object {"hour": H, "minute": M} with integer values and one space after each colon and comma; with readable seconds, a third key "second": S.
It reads {"hour": 9, "minute": 41, "second": 1}
